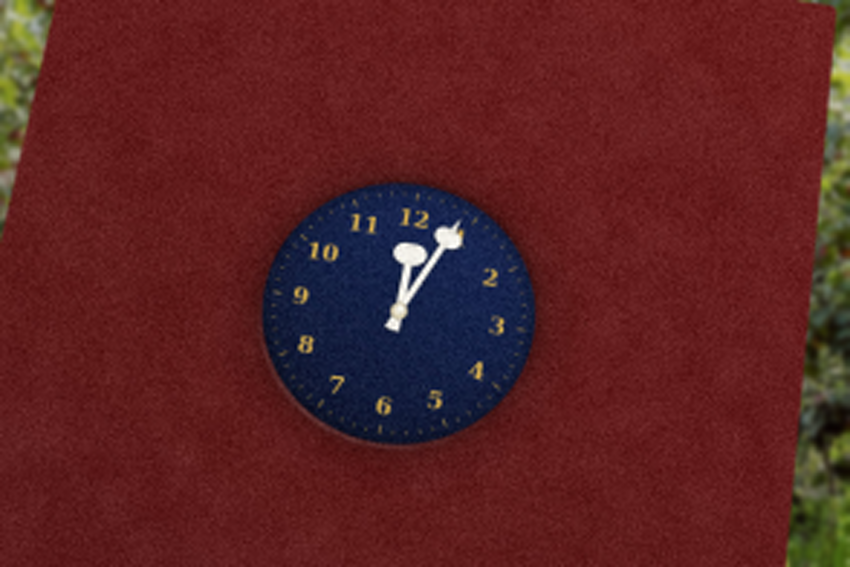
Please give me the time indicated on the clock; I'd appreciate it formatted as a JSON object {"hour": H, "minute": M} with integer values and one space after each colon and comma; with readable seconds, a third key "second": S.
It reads {"hour": 12, "minute": 4}
